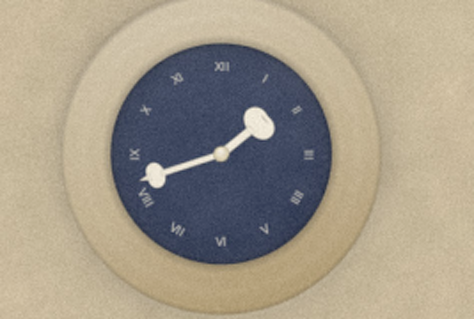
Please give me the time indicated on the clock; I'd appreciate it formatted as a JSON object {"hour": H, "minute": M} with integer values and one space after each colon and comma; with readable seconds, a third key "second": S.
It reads {"hour": 1, "minute": 42}
